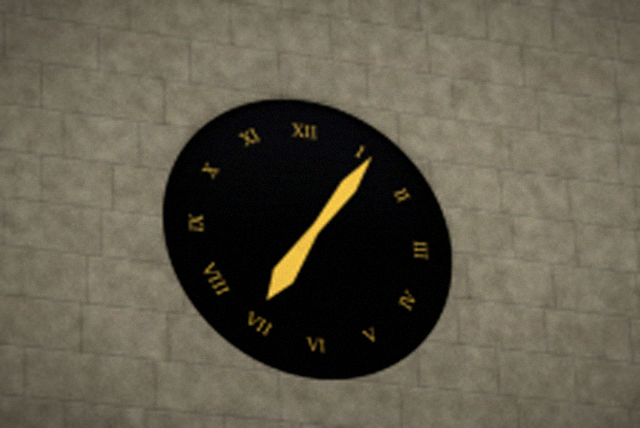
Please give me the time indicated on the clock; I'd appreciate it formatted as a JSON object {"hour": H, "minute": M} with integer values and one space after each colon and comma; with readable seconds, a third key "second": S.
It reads {"hour": 7, "minute": 6}
